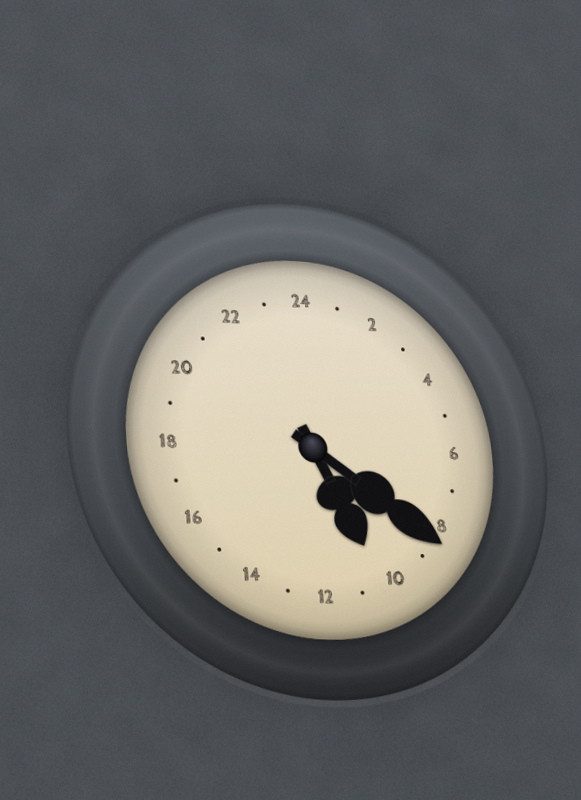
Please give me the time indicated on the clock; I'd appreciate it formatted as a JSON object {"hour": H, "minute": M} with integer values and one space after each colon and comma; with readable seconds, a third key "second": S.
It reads {"hour": 10, "minute": 21}
